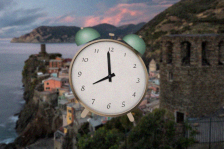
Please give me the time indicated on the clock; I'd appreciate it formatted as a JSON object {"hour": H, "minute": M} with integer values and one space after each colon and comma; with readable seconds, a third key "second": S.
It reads {"hour": 7, "minute": 59}
